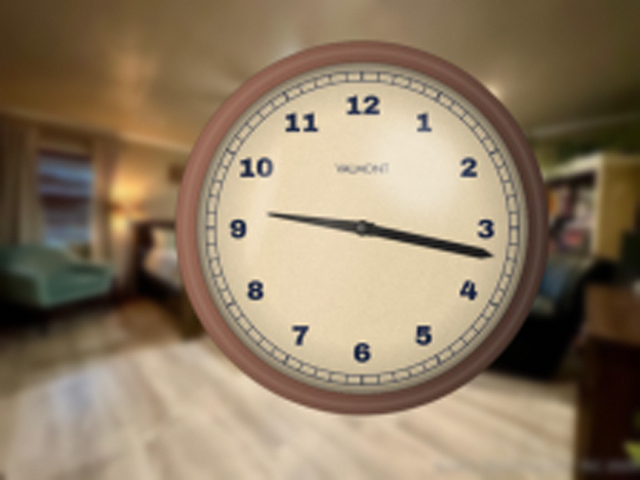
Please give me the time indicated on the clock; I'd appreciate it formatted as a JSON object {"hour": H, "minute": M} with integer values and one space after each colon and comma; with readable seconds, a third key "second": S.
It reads {"hour": 9, "minute": 17}
